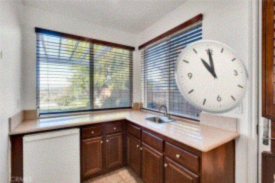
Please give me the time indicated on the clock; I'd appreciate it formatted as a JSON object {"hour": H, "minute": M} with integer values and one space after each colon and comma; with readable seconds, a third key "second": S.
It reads {"hour": 11, "minute": 0}
